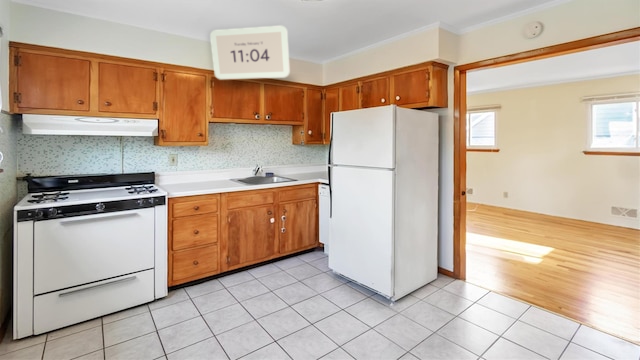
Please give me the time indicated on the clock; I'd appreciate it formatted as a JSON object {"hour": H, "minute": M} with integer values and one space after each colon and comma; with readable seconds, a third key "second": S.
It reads {"hour": 11, "minute": 4}
